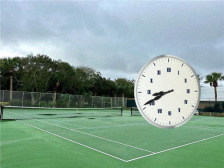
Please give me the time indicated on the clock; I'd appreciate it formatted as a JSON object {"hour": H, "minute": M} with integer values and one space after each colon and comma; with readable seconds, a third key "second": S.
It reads {"hour": 8, "minute": 41}
